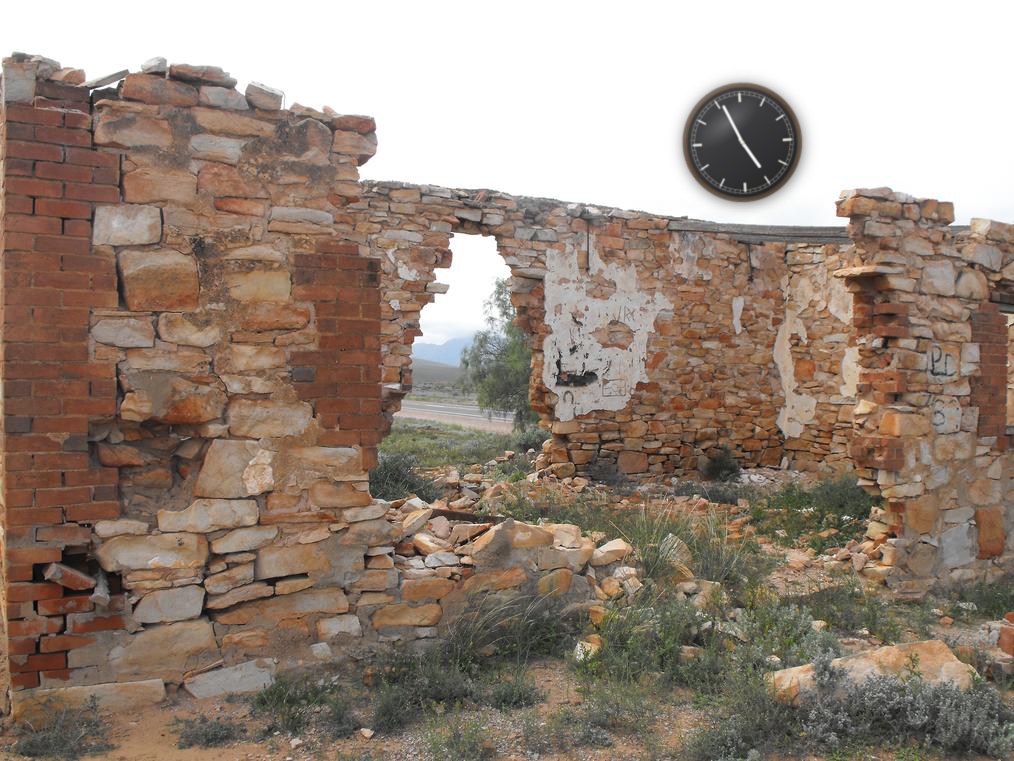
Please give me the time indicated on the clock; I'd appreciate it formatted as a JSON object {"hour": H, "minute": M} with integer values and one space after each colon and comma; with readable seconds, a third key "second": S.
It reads {"hour": 4, "minute": 56}
